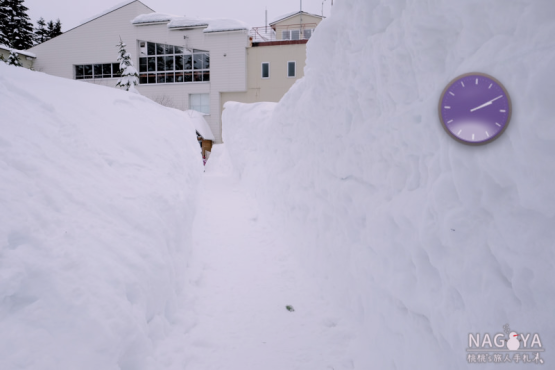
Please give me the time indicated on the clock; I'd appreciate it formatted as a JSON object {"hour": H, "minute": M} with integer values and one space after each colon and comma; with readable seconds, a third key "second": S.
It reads {"hour": 2, "minute": 10}
